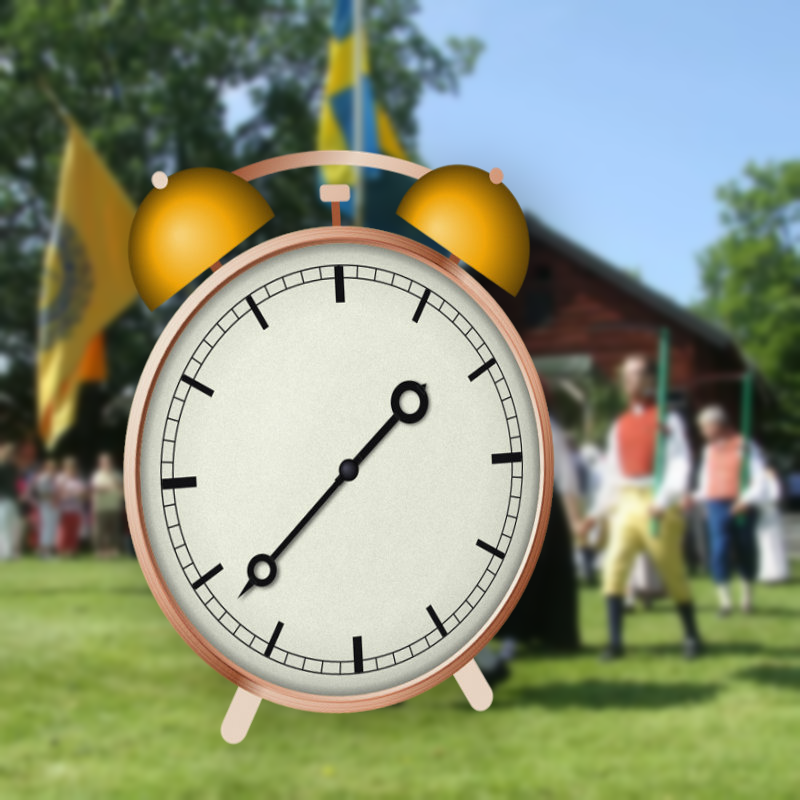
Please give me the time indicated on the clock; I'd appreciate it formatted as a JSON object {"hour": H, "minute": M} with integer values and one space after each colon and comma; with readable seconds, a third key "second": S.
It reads {"hour": 1, "minute": 38}
